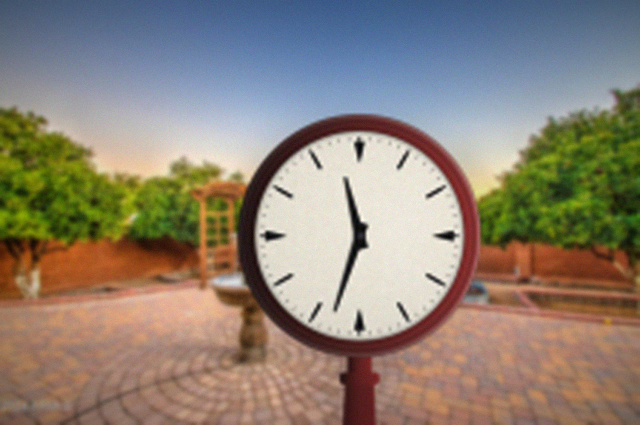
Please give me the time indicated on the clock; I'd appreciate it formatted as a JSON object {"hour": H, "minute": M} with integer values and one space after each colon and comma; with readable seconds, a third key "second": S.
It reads {"hour": 11, "minute": 33}
